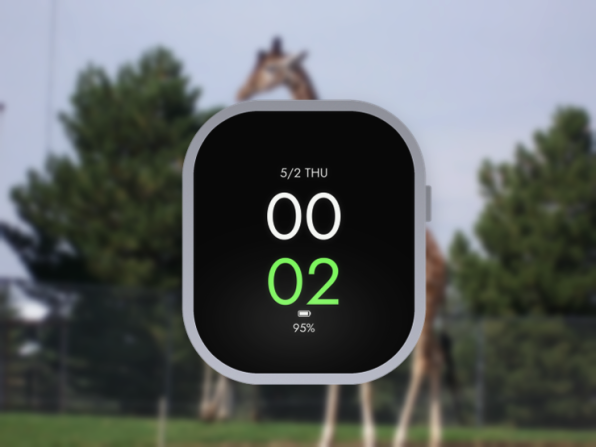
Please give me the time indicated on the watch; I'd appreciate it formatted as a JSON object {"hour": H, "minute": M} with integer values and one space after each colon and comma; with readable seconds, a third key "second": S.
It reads {"hour": 0, "minute": 2}
